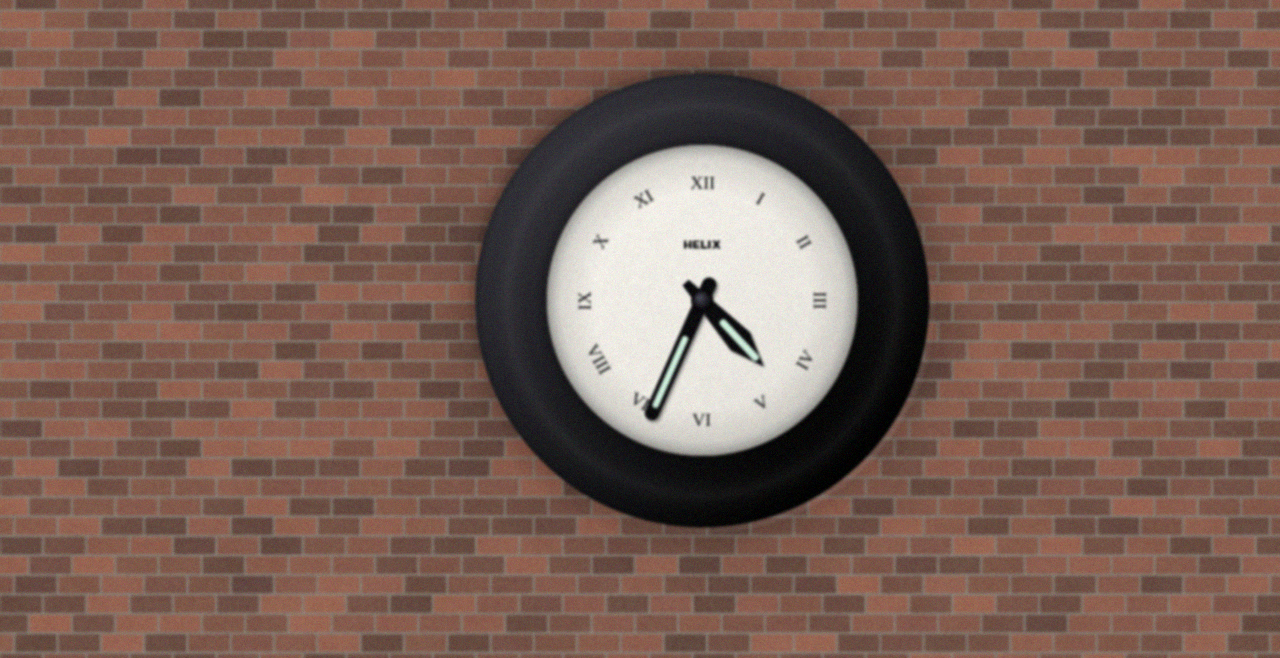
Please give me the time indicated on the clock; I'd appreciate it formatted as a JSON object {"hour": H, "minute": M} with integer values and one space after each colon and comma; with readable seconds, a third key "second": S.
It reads {"hour": 4, "minute": 34}
